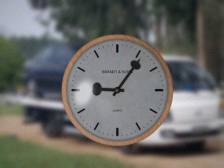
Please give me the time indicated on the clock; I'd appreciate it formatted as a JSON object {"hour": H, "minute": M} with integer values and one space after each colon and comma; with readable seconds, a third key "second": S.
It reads {"hour": 9, "minute": 6}
